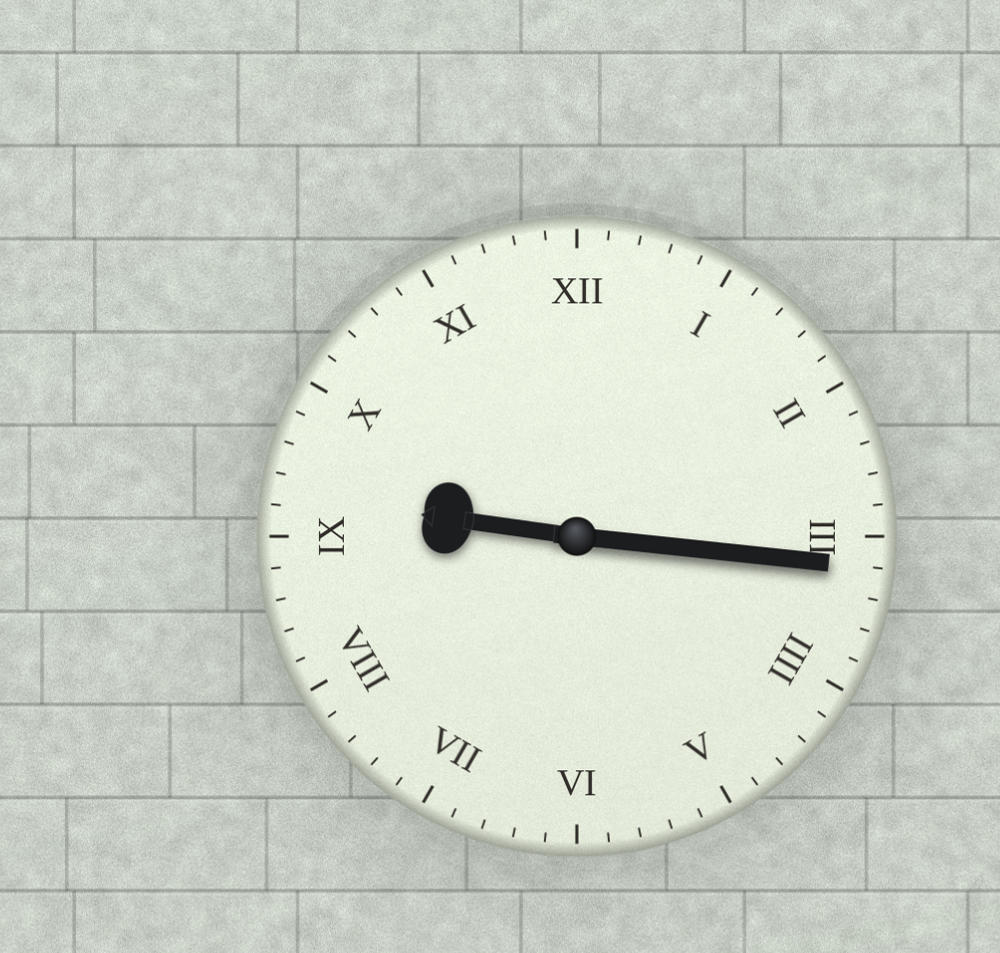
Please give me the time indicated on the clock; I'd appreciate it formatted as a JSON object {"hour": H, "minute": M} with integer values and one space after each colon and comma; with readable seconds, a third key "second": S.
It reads {"hour": 9, "minute": 16}
